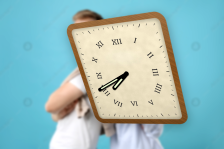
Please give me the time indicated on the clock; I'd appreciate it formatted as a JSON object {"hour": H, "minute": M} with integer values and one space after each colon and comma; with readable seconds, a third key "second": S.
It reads {"hour": 7, "minute": 41}
